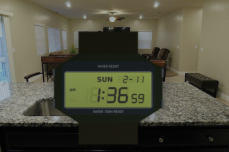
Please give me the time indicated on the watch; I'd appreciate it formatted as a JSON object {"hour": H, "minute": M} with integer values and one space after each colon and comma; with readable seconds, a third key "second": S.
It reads {"hour": 1, "minute": 36, "second": 59}
